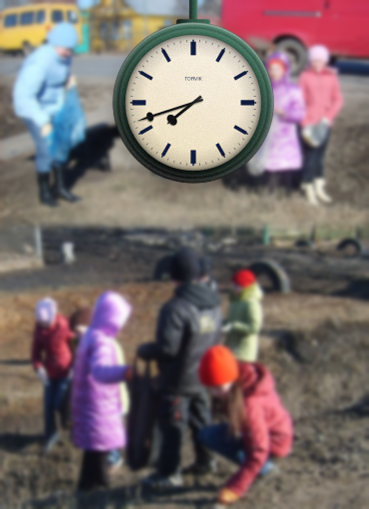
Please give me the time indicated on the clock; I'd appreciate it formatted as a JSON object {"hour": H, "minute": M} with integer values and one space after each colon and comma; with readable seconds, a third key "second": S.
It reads {"hour": 7, "minute": 42}
